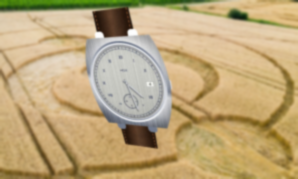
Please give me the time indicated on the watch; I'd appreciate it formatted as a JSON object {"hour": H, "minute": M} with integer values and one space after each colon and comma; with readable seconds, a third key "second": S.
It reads {"hour": 4, "minute": 28}
